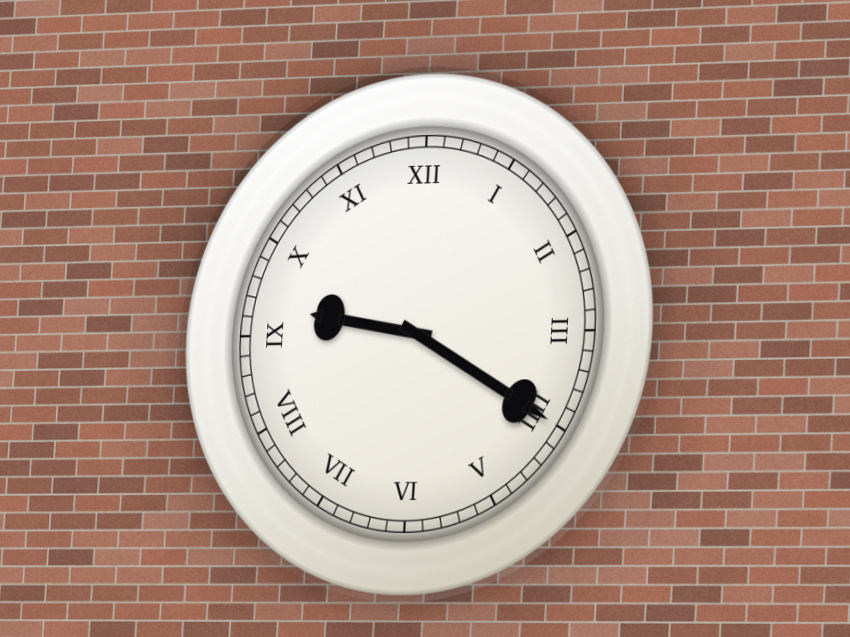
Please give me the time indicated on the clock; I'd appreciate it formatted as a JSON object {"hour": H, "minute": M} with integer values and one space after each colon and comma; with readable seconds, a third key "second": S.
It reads {"hour": 9, "minute": 20}
